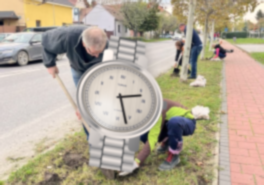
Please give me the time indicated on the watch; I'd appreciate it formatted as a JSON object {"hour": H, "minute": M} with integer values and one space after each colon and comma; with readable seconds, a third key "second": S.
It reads {"hour": 2, "minute": 27}
